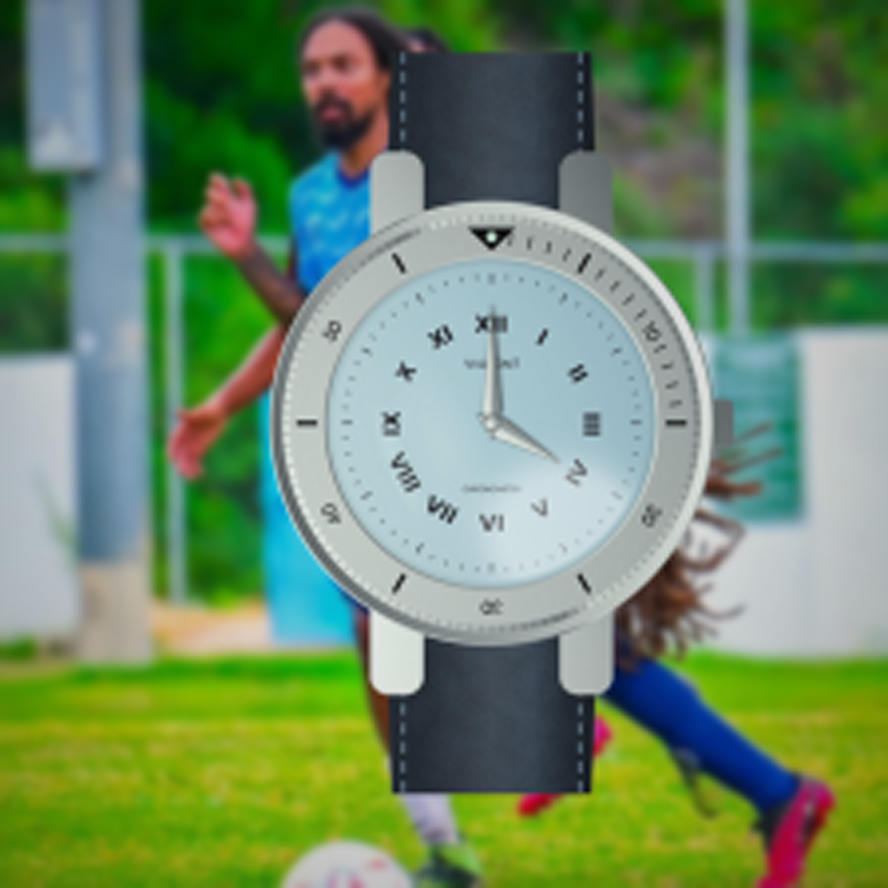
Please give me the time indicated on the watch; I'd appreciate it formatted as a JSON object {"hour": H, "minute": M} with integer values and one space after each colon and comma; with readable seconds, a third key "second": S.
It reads {"hour": 4, "minute": 0}
